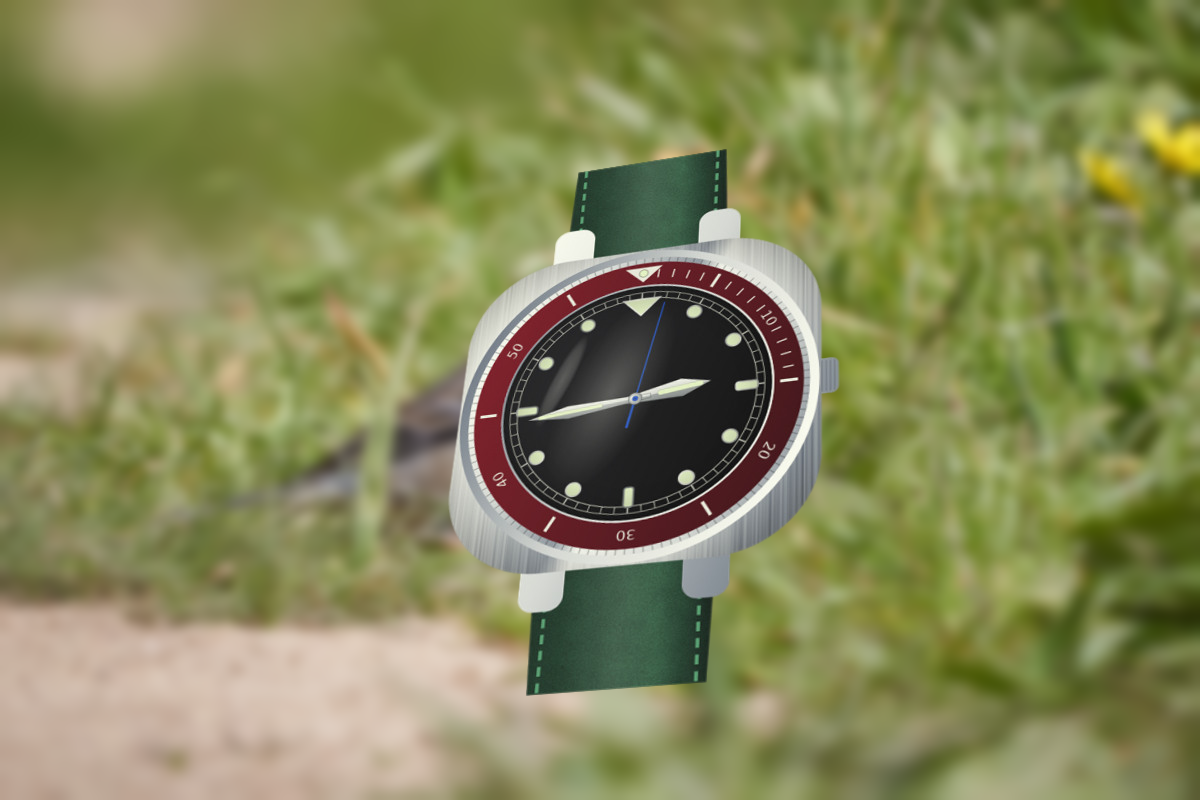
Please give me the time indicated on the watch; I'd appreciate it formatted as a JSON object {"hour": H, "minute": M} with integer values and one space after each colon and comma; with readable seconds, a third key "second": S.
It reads {"hour": 2, "minute": 44, "second": 2}
